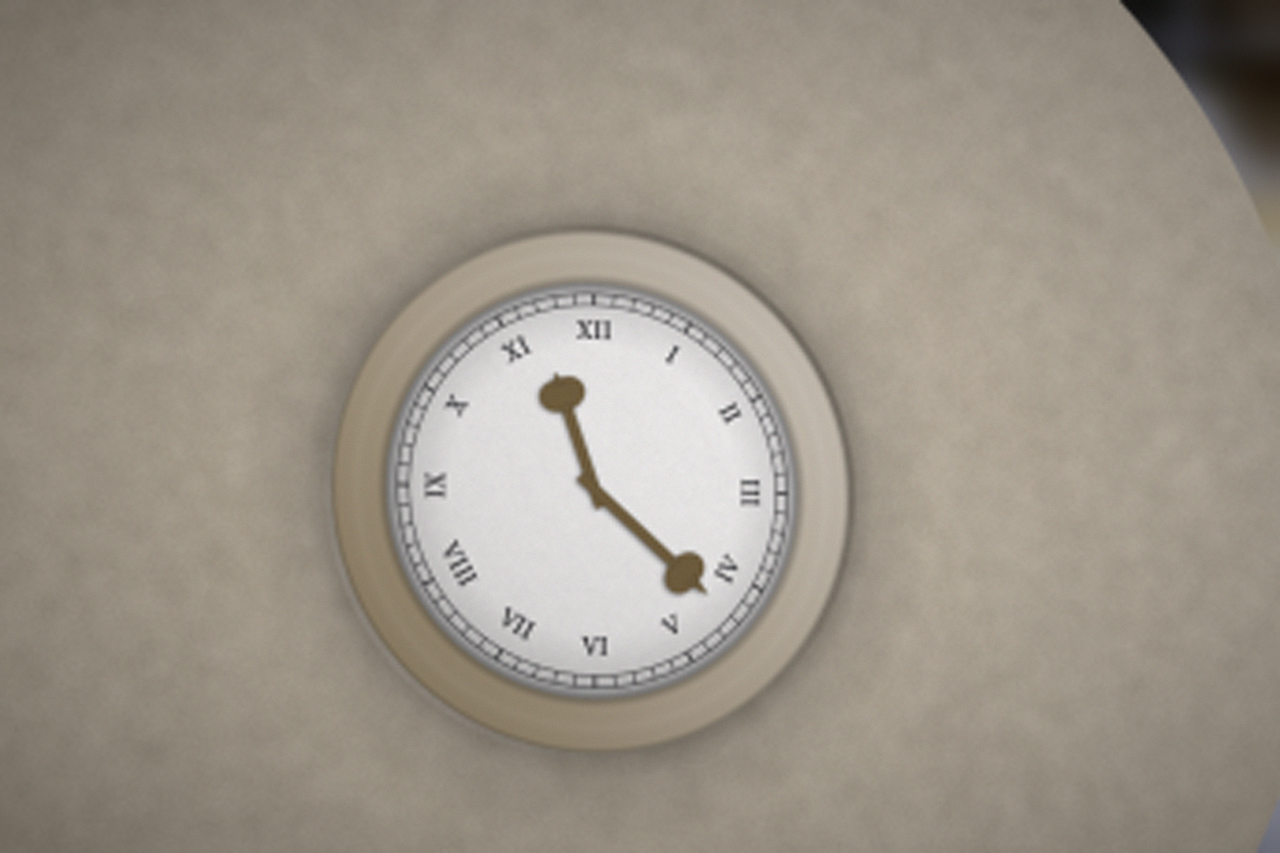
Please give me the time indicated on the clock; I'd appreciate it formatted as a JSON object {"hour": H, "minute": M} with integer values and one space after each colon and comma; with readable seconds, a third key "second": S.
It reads {"hour": 11, "minute": 22}
